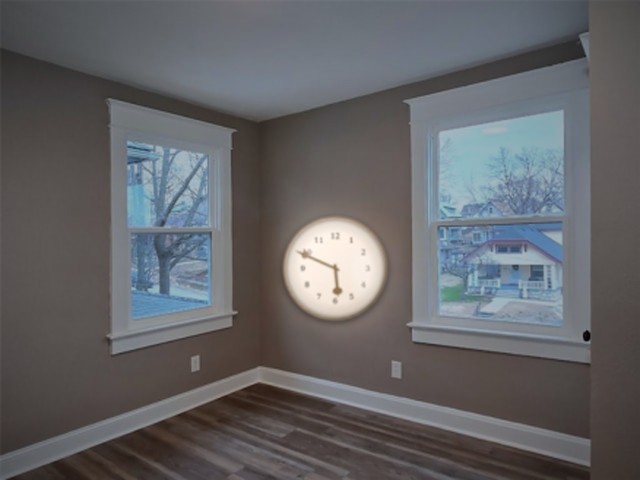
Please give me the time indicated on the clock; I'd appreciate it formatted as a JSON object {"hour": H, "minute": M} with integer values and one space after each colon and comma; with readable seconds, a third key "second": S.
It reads {"hour": 5, "minute": 49}
